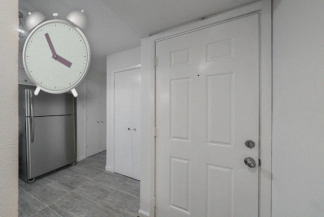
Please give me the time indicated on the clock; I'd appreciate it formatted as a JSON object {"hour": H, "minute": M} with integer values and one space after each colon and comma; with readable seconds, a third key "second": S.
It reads {"hour": 3, "minute": 56}
